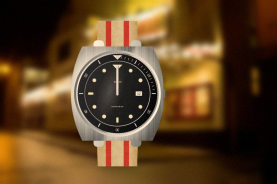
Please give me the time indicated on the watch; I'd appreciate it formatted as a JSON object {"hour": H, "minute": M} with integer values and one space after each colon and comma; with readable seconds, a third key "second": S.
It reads {"hour": 12, "minute": 0}
